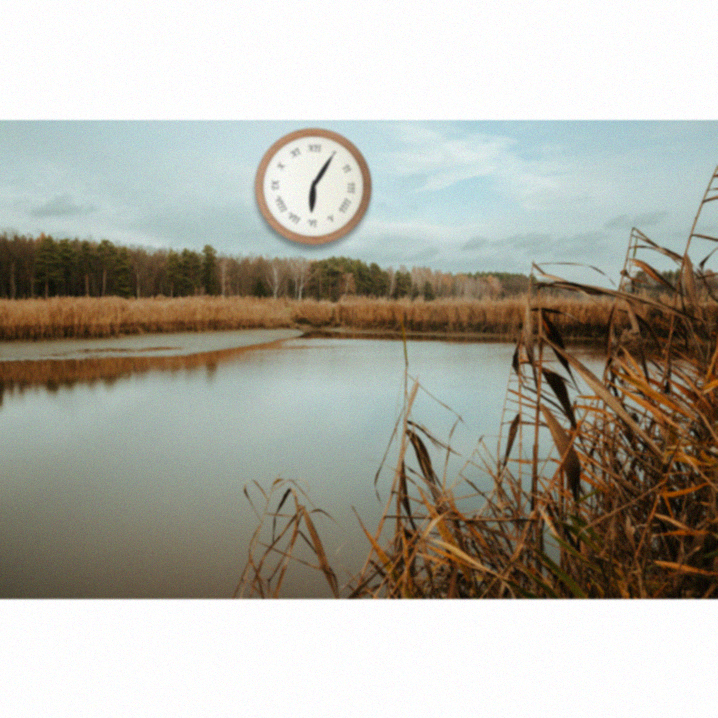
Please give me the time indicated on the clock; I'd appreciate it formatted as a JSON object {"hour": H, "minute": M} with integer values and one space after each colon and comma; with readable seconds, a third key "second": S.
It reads {"hour": 6, "minute": 5}
